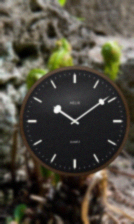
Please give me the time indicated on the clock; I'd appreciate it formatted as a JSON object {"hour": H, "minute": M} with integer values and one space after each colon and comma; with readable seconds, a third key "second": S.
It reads {"hour": 10, "minute": 9}
